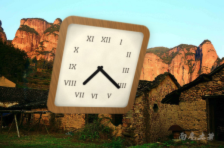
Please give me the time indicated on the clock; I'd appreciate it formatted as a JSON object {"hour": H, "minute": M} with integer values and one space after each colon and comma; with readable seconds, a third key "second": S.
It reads {"hour": 7, "minute": 21}
